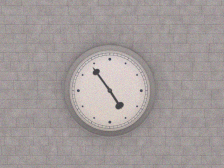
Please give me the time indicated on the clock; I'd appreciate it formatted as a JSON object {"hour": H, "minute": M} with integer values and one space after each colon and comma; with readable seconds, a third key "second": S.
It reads {"hour": 4, "minute": 54}
